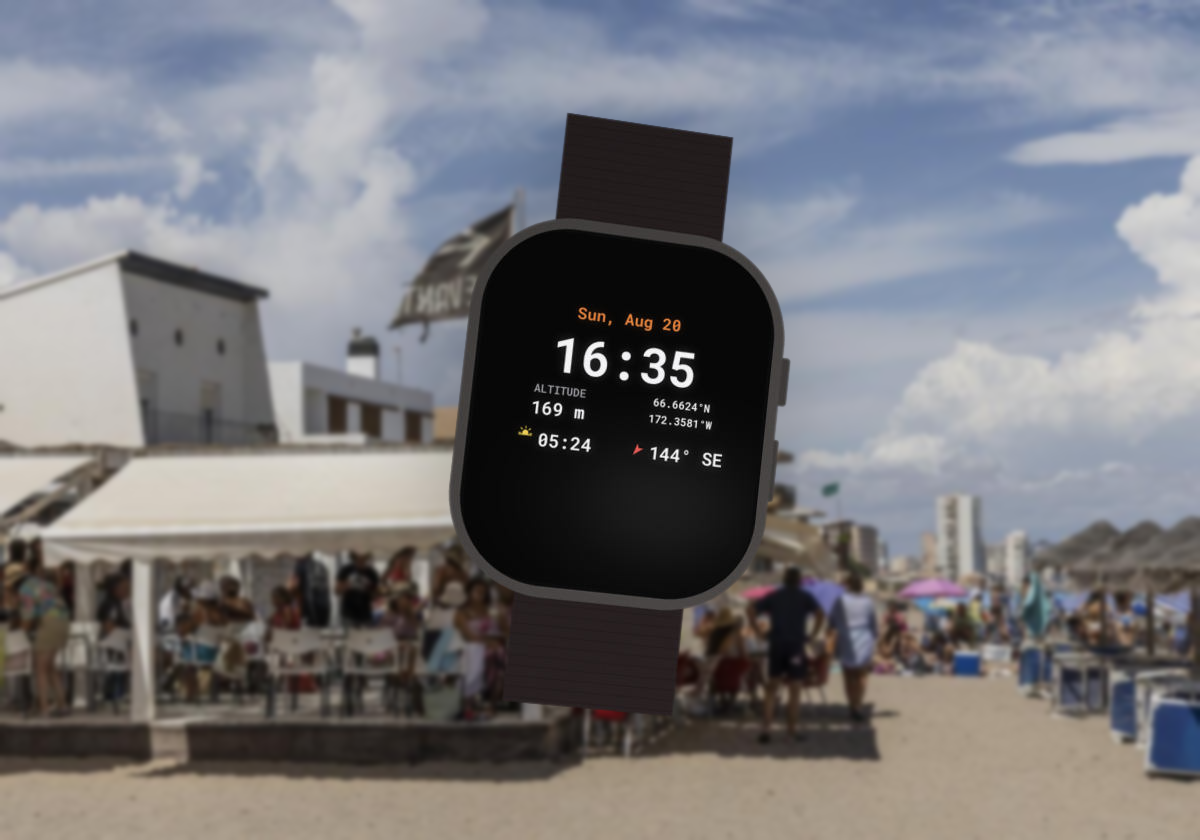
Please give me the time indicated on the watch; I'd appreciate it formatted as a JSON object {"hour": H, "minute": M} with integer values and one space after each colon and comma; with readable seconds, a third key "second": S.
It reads {"hour": 16, "minute": 35}
